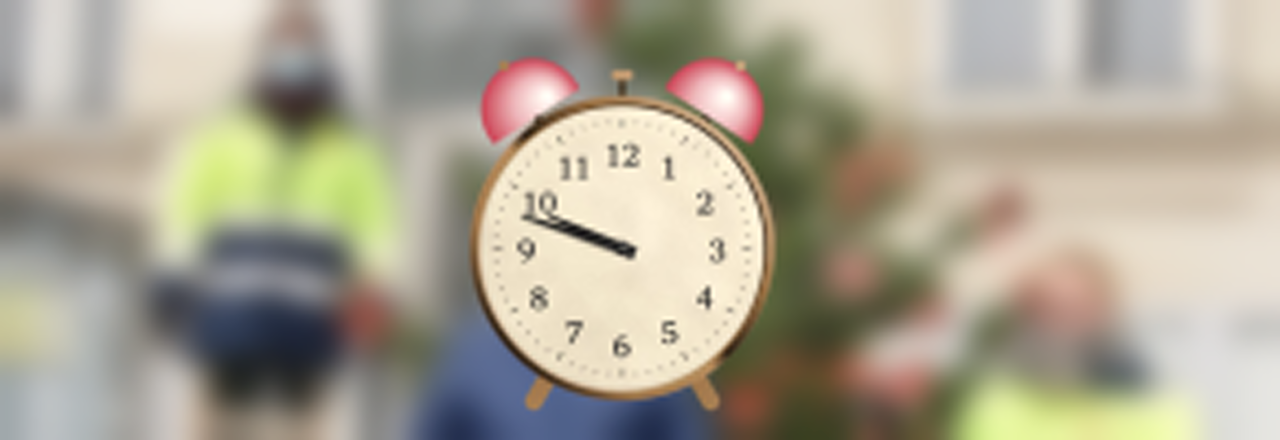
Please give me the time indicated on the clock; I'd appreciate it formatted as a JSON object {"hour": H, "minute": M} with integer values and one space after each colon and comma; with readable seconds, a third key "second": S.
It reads {"hour": 9, "minute": 48}
